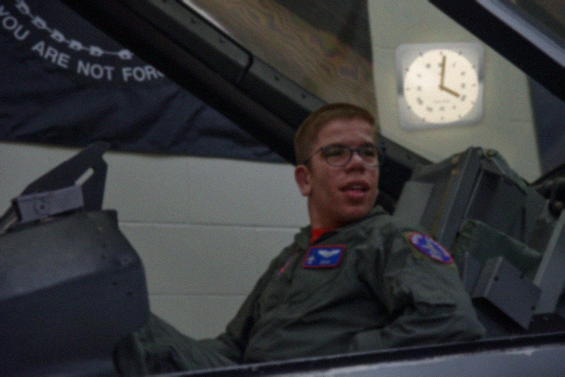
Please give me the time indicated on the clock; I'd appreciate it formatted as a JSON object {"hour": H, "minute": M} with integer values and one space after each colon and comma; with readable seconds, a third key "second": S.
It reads {"hour": 4, "minute": 1}
